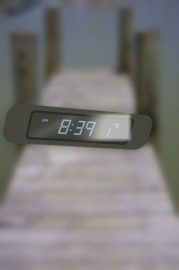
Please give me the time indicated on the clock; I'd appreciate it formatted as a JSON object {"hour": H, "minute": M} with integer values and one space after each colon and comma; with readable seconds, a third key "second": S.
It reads {"hour": 8, "minute": 39}
